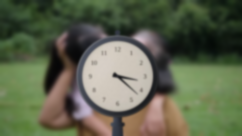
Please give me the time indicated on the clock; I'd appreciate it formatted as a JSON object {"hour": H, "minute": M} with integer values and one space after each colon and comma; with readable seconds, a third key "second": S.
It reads {"hour": 3, "minute": 22}
